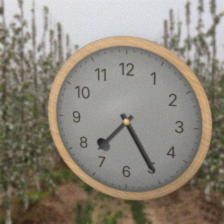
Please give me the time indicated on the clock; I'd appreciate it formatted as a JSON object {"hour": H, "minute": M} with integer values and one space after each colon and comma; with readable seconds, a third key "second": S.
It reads {"hour": 7, "minute": 25}
